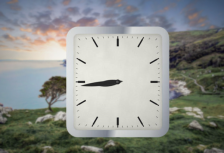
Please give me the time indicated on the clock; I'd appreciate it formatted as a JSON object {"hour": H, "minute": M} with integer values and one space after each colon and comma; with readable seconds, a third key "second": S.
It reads {"hour": 8, "minute": 44}
